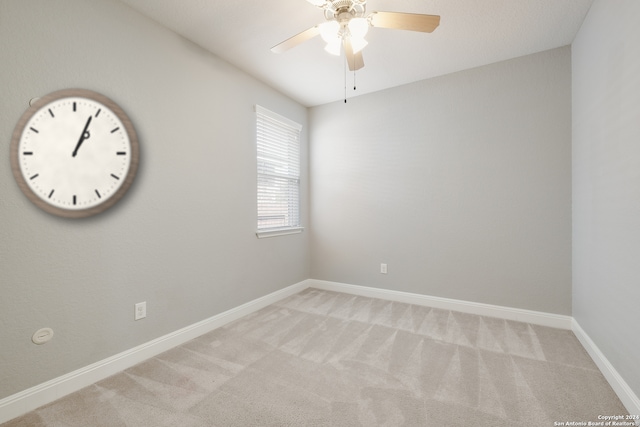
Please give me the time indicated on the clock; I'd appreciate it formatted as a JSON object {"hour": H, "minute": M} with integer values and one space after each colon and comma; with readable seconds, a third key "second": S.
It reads {"hour": 1, "minute": 4}
